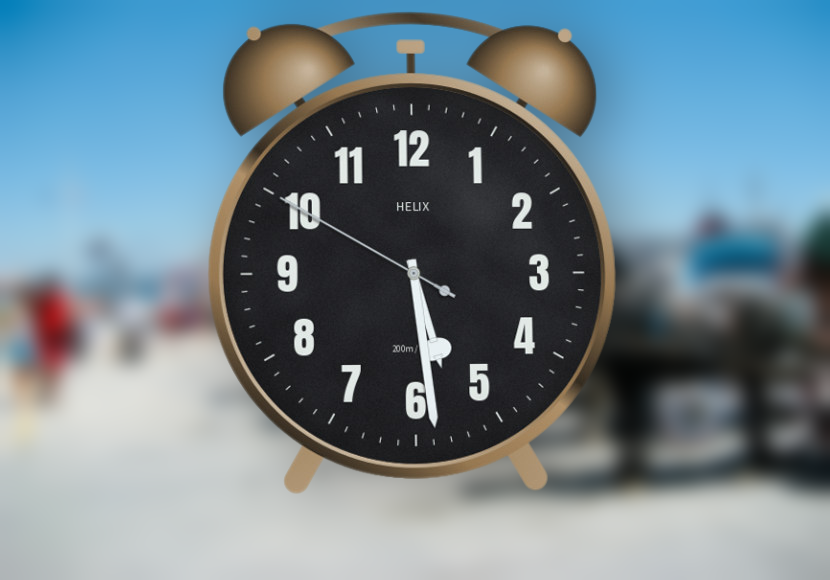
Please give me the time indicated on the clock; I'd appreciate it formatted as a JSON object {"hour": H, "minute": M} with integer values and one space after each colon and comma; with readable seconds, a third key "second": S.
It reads {"hour": 5, "minute": 28, "second": 50}
